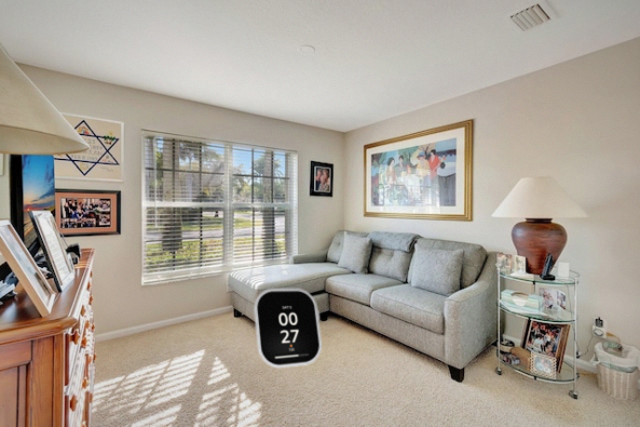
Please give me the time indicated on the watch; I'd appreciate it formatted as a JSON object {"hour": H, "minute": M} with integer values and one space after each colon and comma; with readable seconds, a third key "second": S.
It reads {"hour": 0, "minute": 27}
